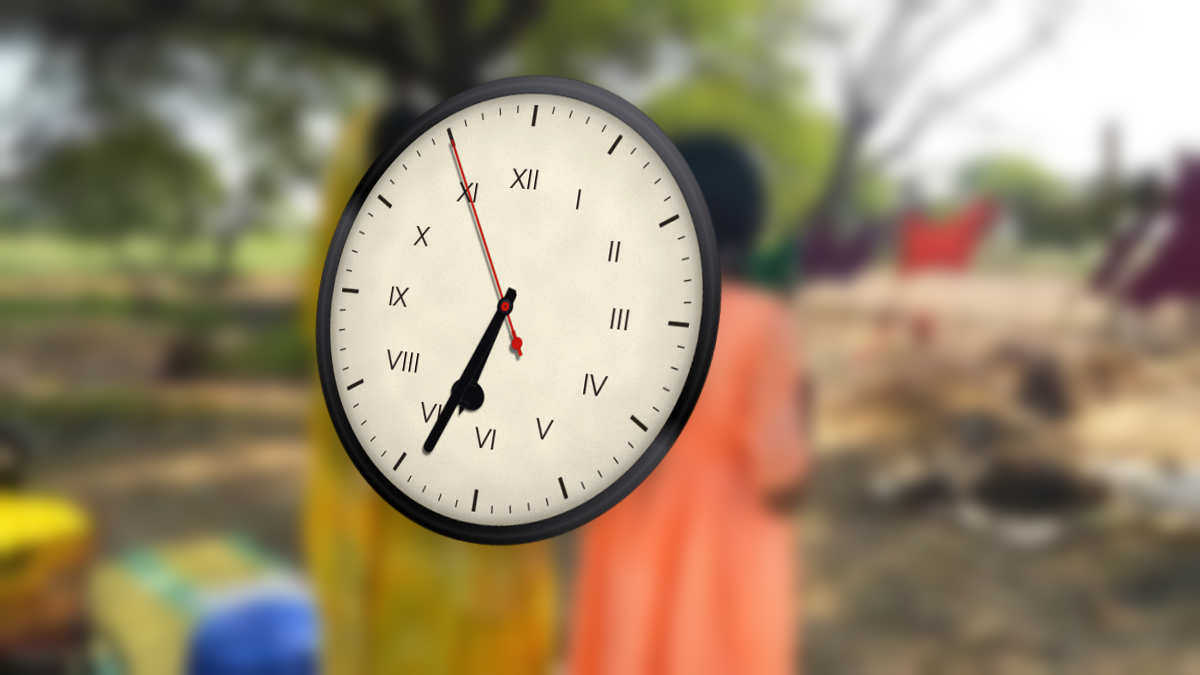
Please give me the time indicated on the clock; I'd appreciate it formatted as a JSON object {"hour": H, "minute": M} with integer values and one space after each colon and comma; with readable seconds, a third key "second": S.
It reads {"hour": 6, "minute": 33, "second": 55}
